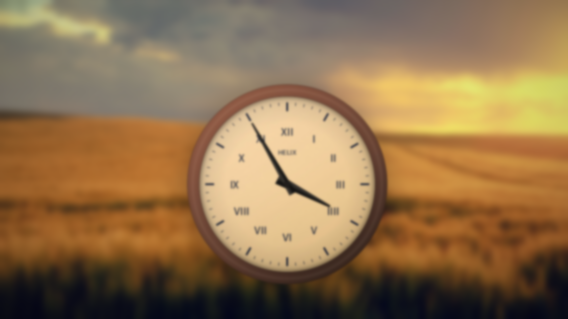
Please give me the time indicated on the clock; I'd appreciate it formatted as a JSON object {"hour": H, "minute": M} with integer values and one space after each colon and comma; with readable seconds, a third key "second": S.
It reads {"hour": 3, "minute": 55}
